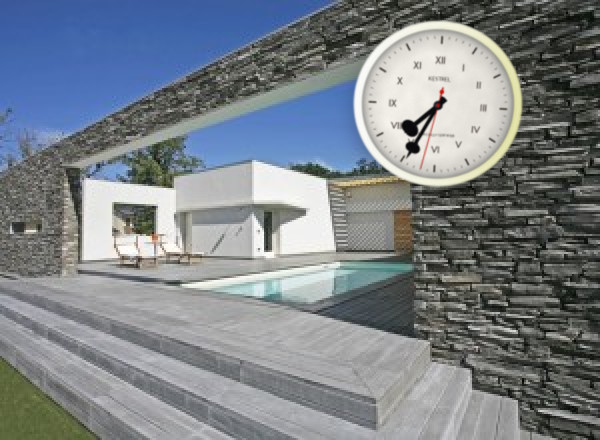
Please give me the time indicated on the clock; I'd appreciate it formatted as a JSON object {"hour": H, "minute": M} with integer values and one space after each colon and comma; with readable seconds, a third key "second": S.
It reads {"hour": 7, "minute": 34, "second": 32}
